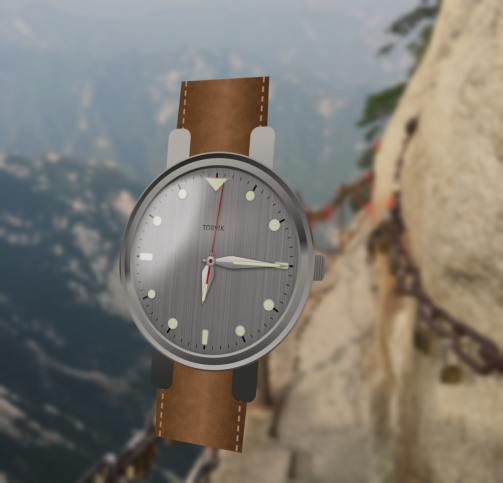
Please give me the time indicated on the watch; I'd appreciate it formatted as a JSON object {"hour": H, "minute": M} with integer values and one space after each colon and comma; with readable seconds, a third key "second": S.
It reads {"hour": 6, "minute": 15, "second": 1}
